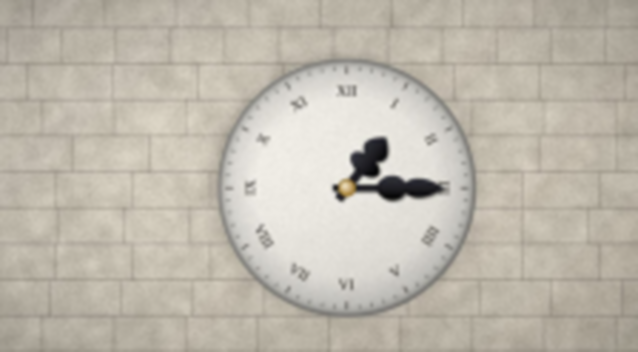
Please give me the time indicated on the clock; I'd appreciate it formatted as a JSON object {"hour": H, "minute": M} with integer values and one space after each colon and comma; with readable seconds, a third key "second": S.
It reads {"hour": 1, "minute": 15}
